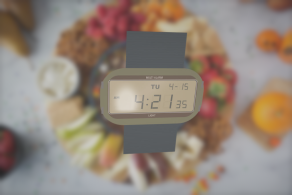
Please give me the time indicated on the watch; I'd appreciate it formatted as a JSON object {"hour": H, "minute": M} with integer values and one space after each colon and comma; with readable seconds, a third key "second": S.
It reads {"hour": 4, "minute": 21, "second": 35}
